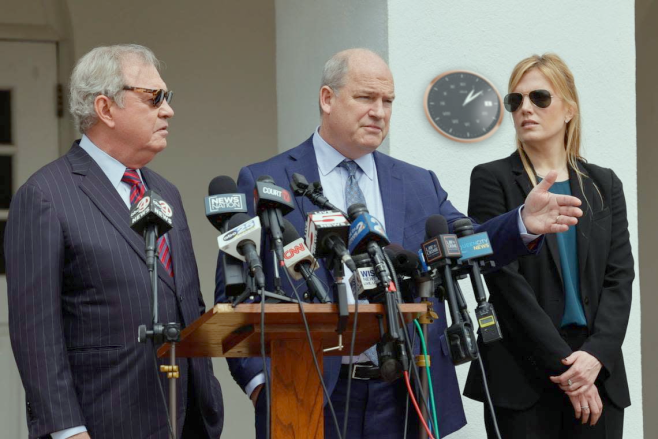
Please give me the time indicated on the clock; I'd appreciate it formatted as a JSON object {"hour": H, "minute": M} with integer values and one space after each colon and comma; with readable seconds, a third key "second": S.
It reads {"hour": 1, "minute": 9}
